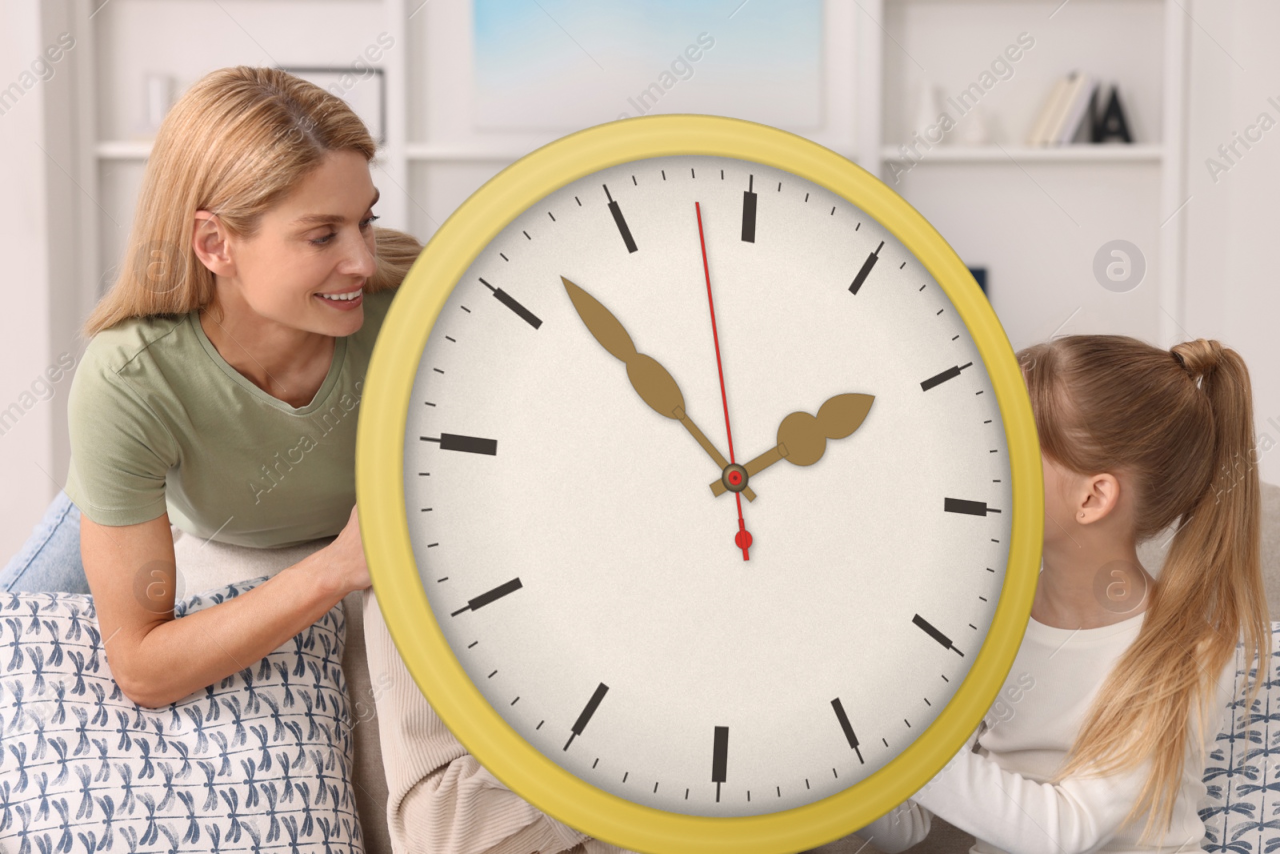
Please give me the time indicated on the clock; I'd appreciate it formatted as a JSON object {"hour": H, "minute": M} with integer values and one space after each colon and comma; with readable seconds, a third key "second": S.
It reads {"hour": 1, "minute": 51, "second": 58}
